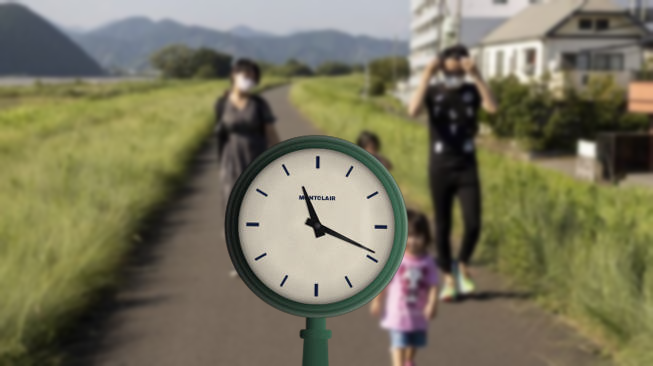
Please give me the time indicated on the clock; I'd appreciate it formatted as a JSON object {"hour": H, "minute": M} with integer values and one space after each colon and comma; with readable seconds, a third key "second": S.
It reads {"hour": 11, "minute": 19}
